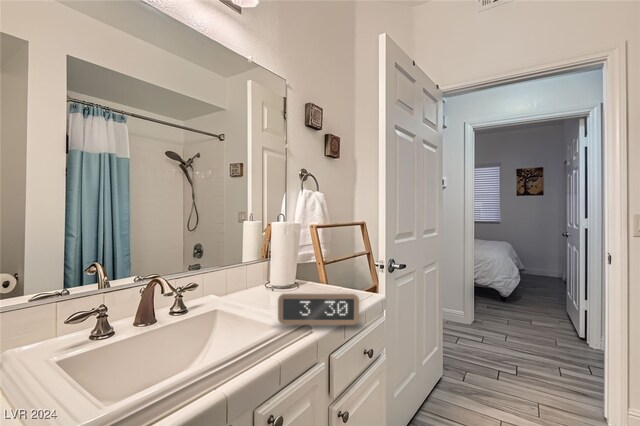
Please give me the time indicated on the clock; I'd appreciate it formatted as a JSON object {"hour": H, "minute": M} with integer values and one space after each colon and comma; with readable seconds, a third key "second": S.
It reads {"hour": 3, "minute": 30}
